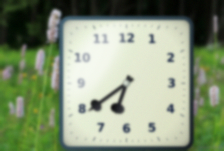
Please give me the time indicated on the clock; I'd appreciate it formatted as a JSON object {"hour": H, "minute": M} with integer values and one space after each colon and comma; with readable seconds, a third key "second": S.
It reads {"hour": 6, "minute": 39}
